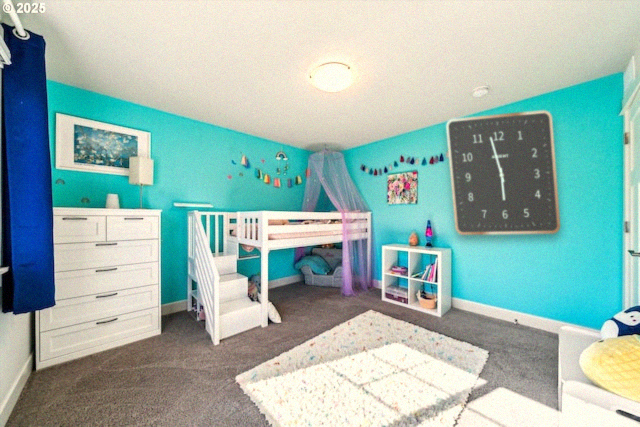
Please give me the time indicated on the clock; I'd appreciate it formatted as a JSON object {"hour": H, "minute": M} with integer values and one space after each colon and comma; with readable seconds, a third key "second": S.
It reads {"hour": 5, "minute": 58}
